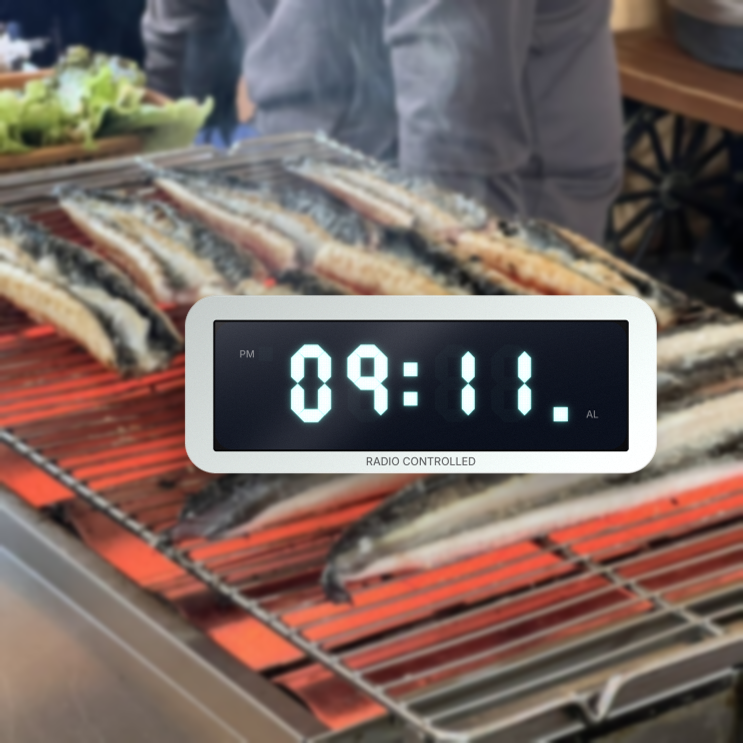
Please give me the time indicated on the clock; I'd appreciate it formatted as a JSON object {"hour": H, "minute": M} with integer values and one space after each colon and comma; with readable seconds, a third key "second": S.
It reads {"hour": 9, "minute": 11}
